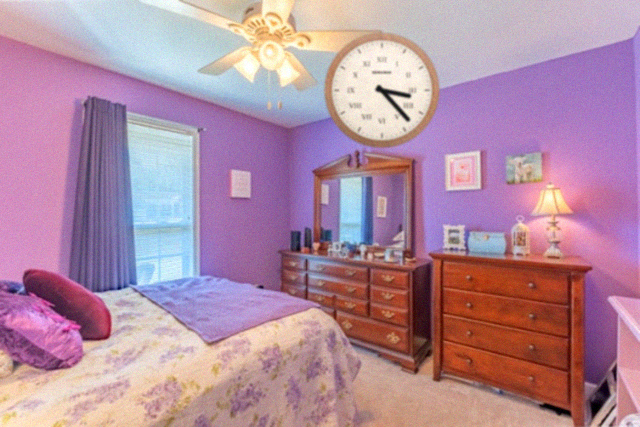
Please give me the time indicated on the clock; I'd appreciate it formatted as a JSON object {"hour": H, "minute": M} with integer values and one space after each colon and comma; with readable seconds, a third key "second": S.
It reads {"hour": 3, "minute": 23}
